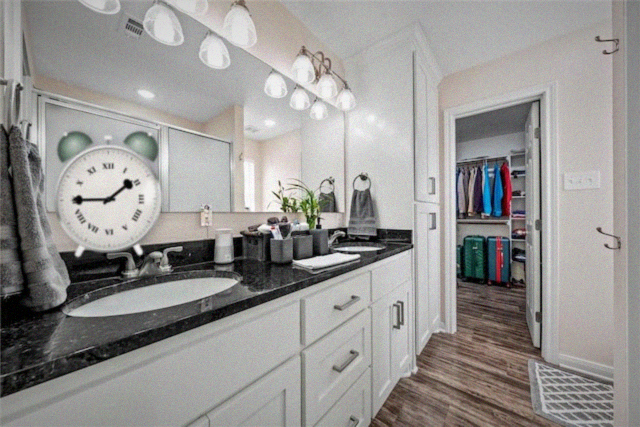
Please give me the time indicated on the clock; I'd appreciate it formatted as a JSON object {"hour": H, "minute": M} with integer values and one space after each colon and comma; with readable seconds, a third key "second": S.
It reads {"hour": 1, "minute": 45}
